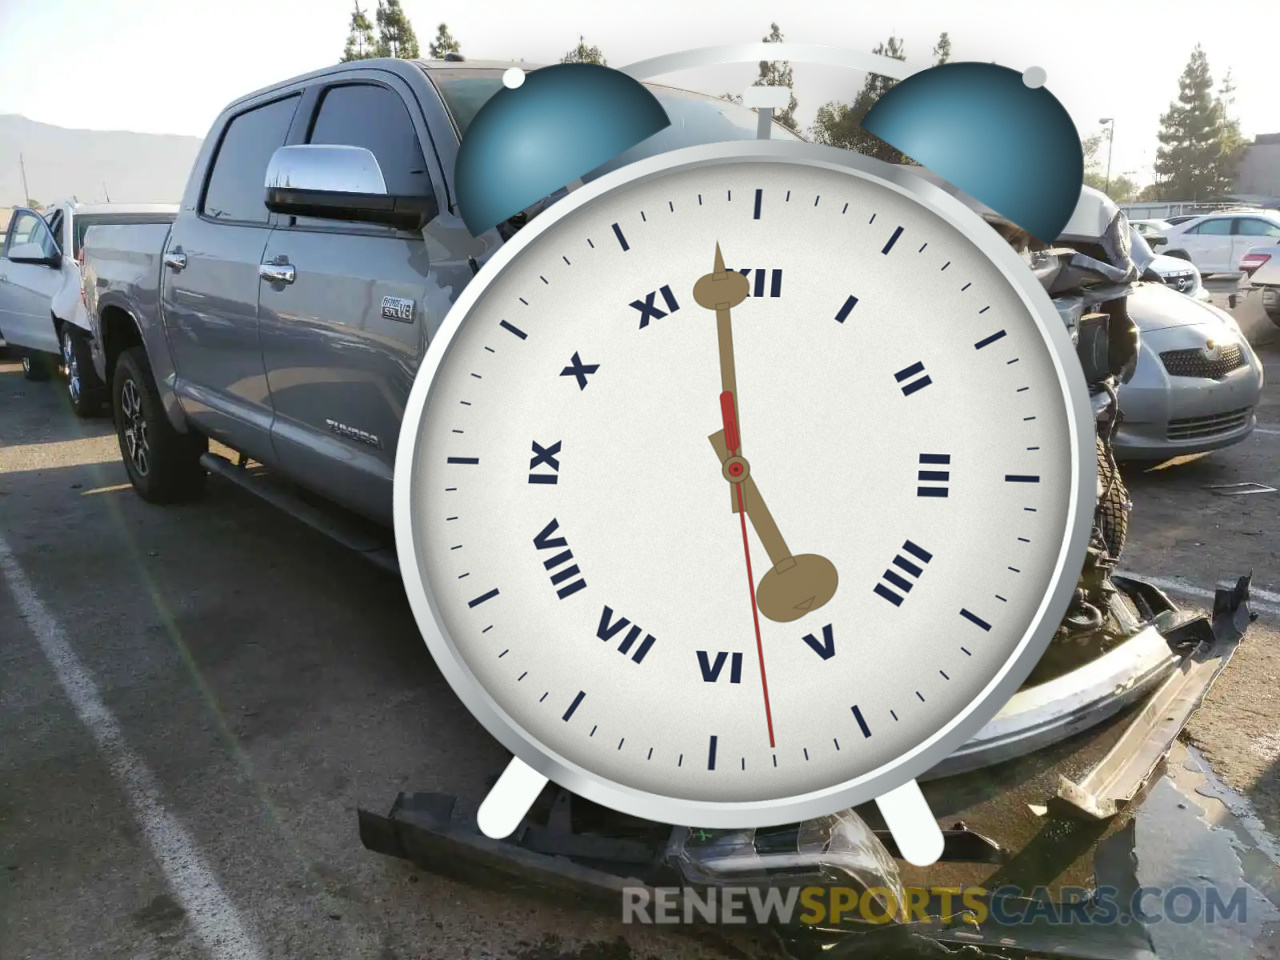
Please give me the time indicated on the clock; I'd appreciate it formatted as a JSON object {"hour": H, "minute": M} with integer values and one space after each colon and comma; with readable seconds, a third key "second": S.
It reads {"hour": 4, "minute": 58, "second": 28}
